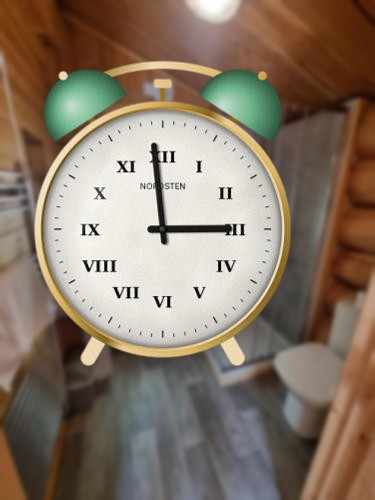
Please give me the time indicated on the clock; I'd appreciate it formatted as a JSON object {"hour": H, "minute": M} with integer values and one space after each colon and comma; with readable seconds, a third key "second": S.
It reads {"hour": 2, "minute": 59}
